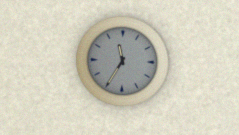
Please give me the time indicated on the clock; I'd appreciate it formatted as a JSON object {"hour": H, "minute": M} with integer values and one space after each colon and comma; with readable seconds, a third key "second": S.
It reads {"hour": 11, "minute": 35}
